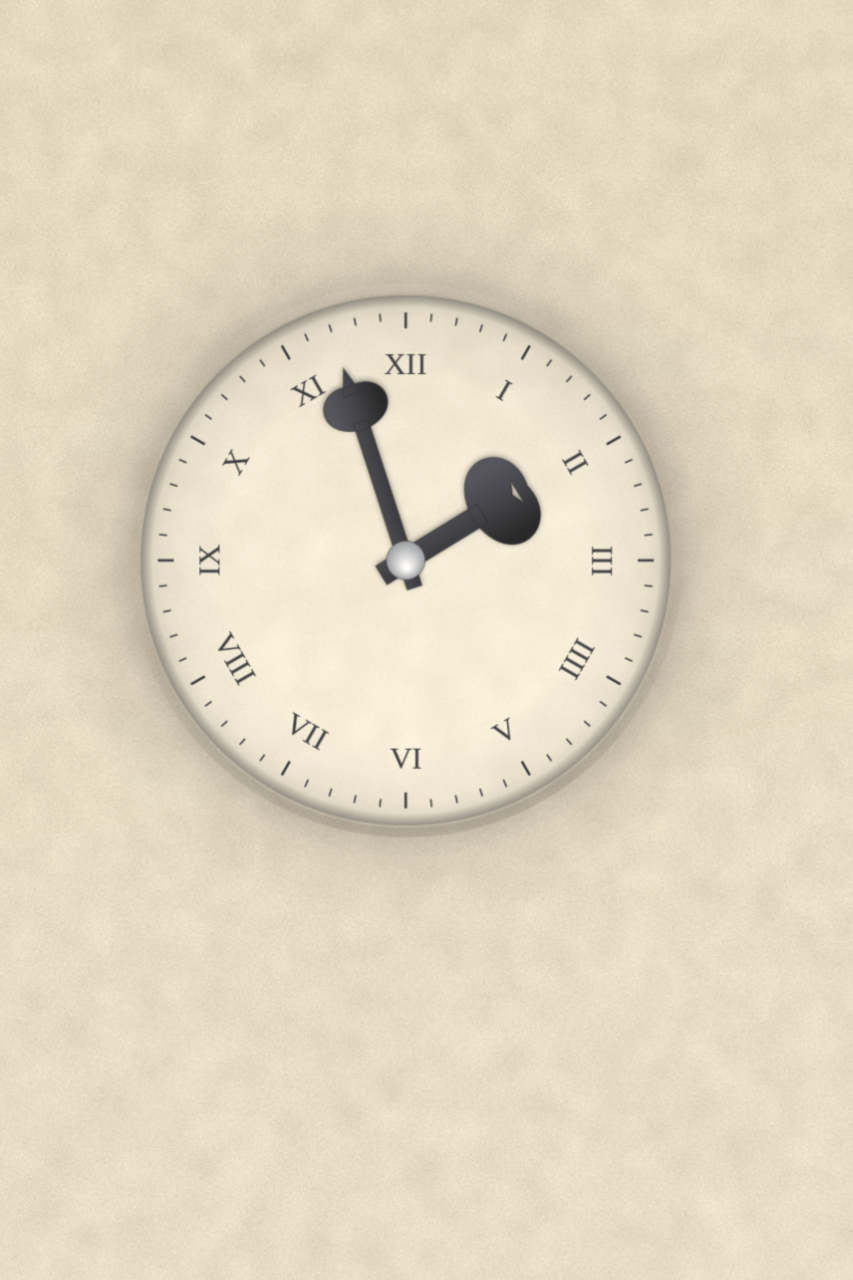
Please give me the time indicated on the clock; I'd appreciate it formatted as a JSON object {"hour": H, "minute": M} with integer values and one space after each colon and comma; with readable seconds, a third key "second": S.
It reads {"hour": 1, "minute": 57}
